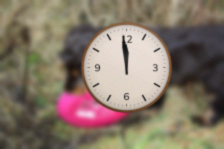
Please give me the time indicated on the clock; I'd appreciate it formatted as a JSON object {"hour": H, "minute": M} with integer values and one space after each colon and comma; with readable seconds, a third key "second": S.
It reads {"hour": 11, "minute": 59}
